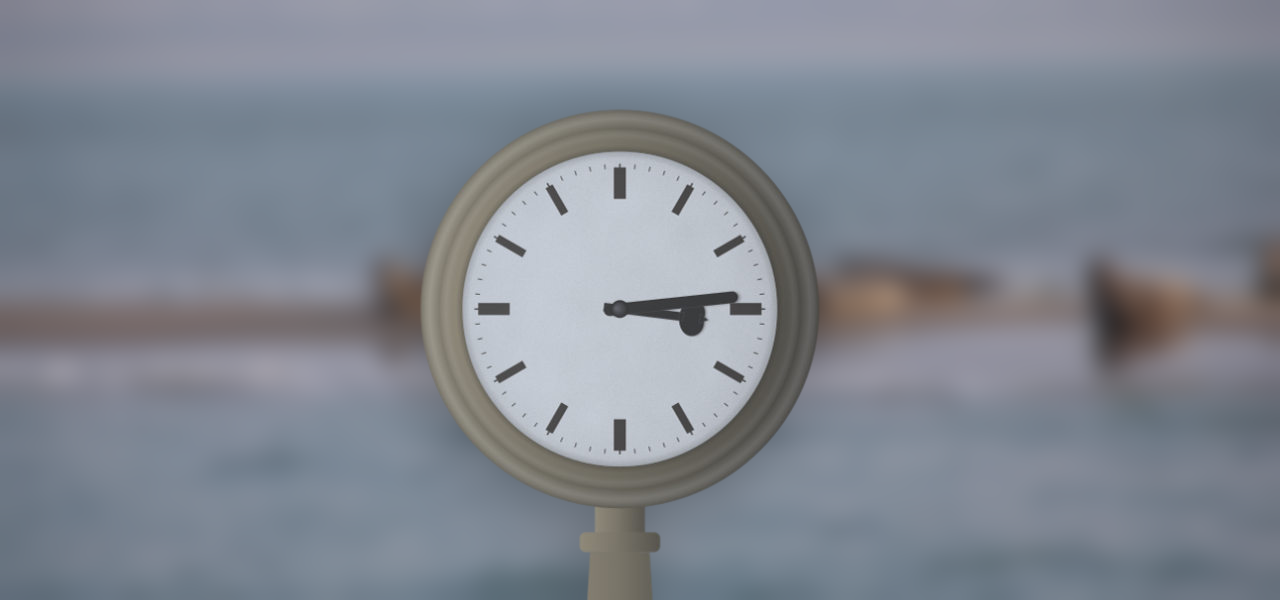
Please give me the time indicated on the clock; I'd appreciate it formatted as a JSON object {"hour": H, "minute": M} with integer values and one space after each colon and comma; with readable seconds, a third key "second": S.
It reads {"hour": 3, "minute": 14}
